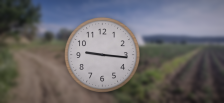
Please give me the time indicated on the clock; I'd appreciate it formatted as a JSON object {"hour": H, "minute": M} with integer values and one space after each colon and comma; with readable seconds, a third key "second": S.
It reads {"hour": 9, "minute": 16}
